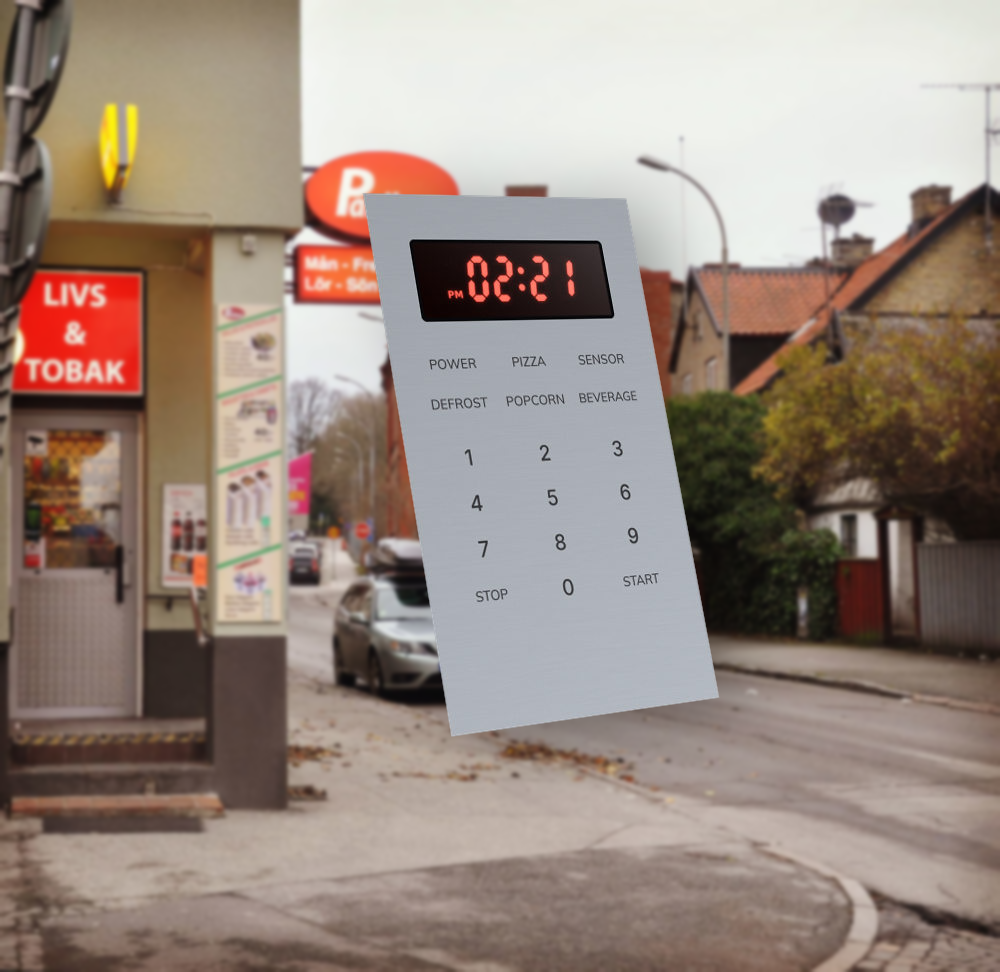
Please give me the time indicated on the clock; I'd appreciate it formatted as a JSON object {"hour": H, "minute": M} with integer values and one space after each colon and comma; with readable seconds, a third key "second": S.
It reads {"hour": 2, "minute": 21}
